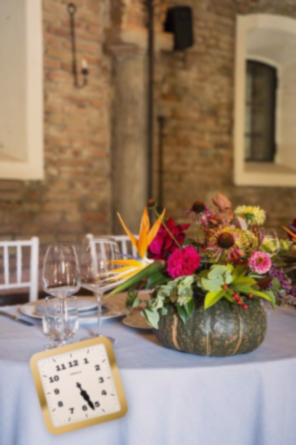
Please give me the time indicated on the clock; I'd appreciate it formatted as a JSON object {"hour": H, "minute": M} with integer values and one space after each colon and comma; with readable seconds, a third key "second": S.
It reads {"hour": 5, "minute": 27}
